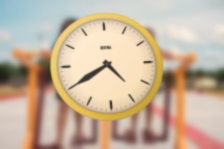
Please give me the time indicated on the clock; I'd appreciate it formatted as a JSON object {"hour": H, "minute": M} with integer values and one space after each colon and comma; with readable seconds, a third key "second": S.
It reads {"hour": 4, "minute": 40}
